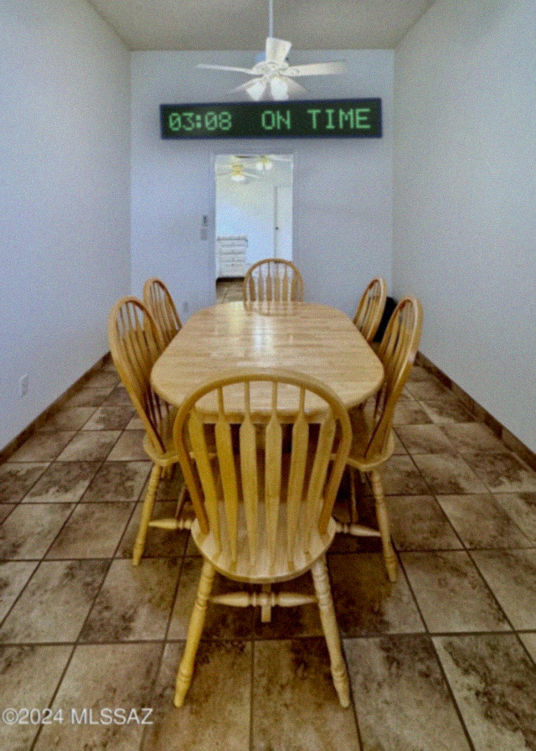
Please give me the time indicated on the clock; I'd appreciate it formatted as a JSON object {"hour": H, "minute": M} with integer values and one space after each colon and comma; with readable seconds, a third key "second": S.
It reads {"hour": 3, "minute": 8}
